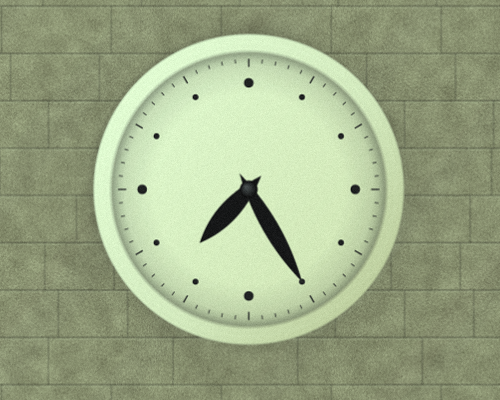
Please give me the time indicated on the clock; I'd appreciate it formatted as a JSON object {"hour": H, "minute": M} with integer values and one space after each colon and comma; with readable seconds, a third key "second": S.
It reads {"hour": 7, "minute": 25}
